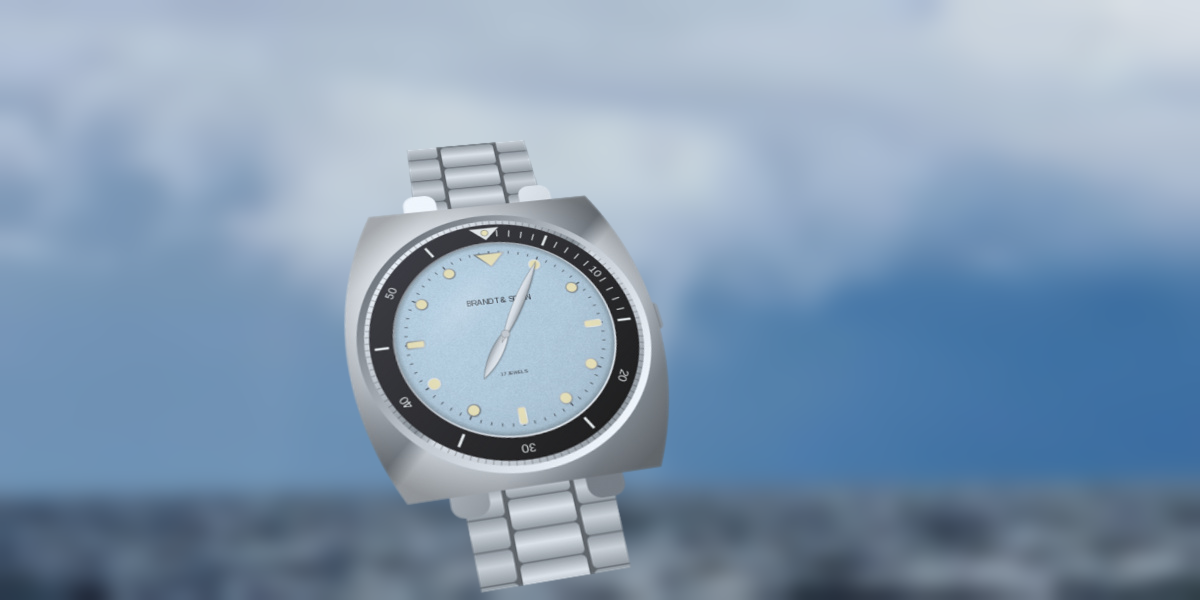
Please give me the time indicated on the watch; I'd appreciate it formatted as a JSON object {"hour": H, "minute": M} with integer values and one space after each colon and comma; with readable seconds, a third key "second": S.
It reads {"hour": 7, "minute": 5}
